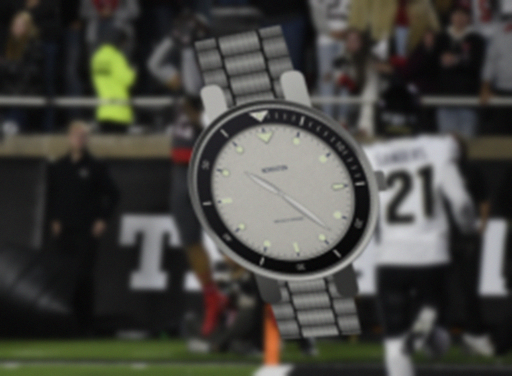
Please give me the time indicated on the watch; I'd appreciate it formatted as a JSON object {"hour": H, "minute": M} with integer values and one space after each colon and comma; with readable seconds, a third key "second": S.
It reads {"hour": 10, "minute": 23}
